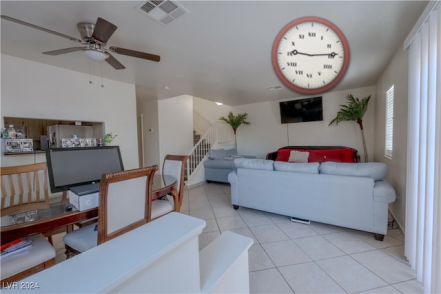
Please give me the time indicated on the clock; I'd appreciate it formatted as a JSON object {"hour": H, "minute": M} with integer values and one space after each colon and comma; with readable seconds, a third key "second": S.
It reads {"hour": 9, "minute": 14}
